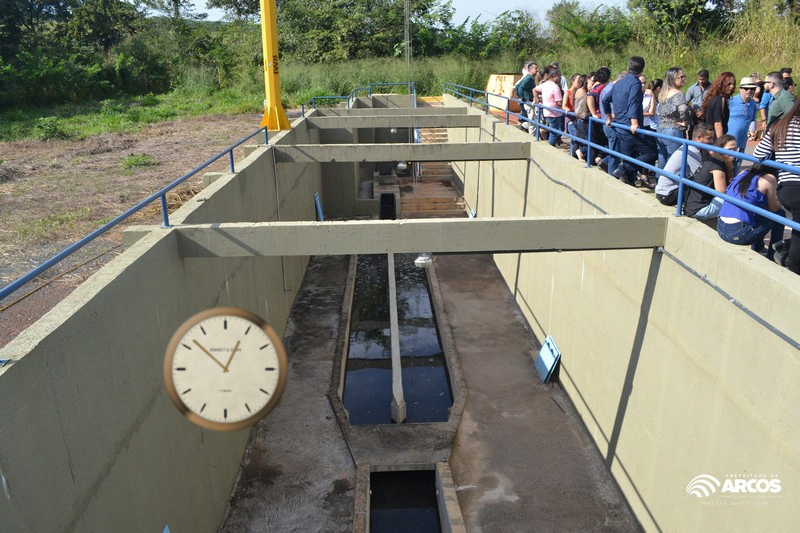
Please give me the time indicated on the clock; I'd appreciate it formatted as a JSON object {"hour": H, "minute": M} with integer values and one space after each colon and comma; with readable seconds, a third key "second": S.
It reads {"hour": 12, "minute": 52}
